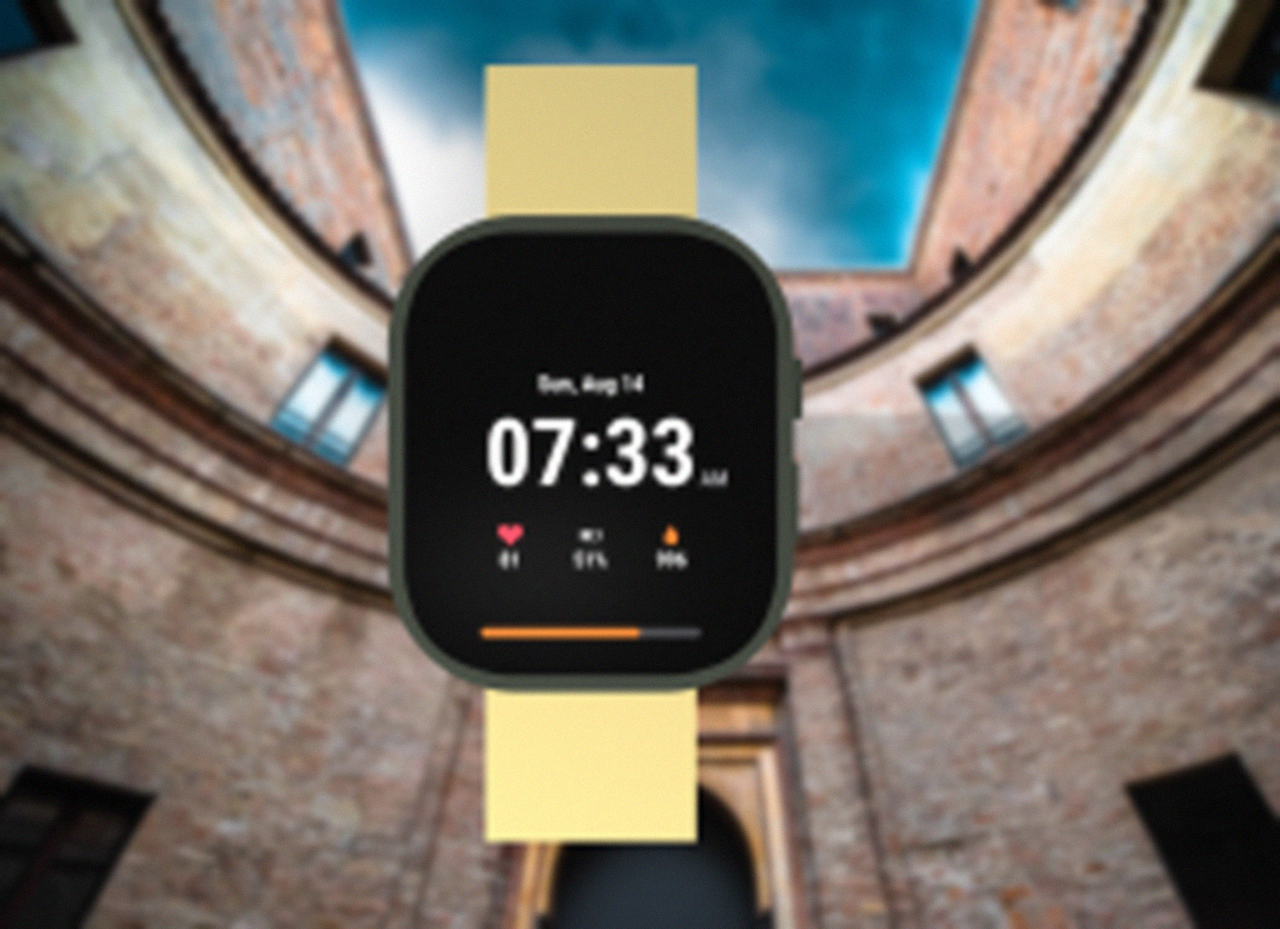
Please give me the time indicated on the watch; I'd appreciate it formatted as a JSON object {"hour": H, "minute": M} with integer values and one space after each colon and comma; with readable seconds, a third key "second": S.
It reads {"hour": 7, "minute": 33}
